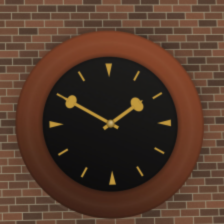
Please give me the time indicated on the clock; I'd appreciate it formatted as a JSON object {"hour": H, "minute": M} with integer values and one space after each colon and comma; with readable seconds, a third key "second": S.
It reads {"hour": 1, "minute": 50}
